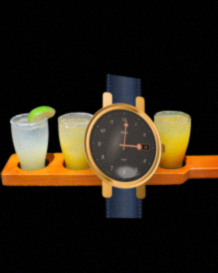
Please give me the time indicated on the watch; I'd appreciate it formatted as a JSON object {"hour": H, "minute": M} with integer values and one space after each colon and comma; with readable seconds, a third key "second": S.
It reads {"hour": 3, "minute": 1}
